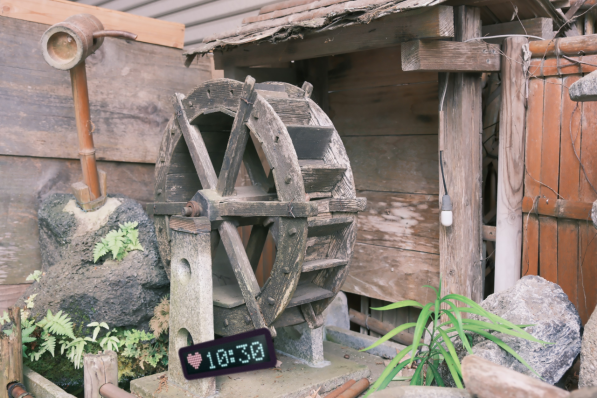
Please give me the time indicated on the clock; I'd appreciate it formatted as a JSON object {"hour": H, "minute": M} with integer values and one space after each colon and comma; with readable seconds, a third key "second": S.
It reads {"hour": 10, "minute": 30}
